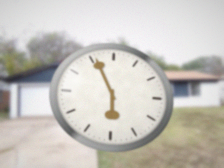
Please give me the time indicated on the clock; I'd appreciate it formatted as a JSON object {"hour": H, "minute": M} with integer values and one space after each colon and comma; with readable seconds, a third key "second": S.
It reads {"hour": 5, "minute": 56}
